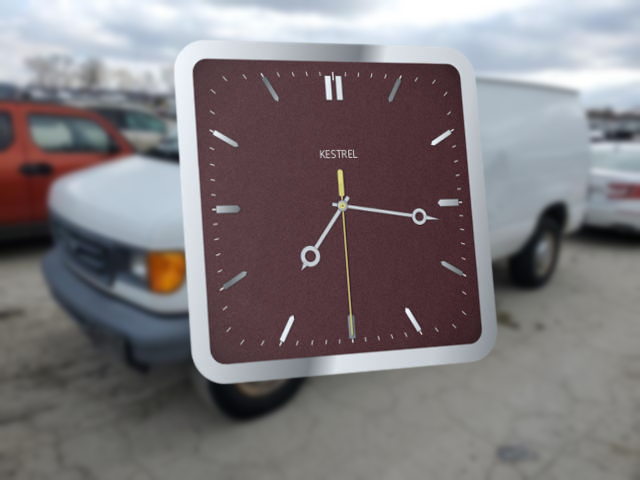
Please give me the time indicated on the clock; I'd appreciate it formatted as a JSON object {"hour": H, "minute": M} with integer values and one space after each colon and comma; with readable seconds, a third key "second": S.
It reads {"hour": 7, "minute": 16, "second": 30}
